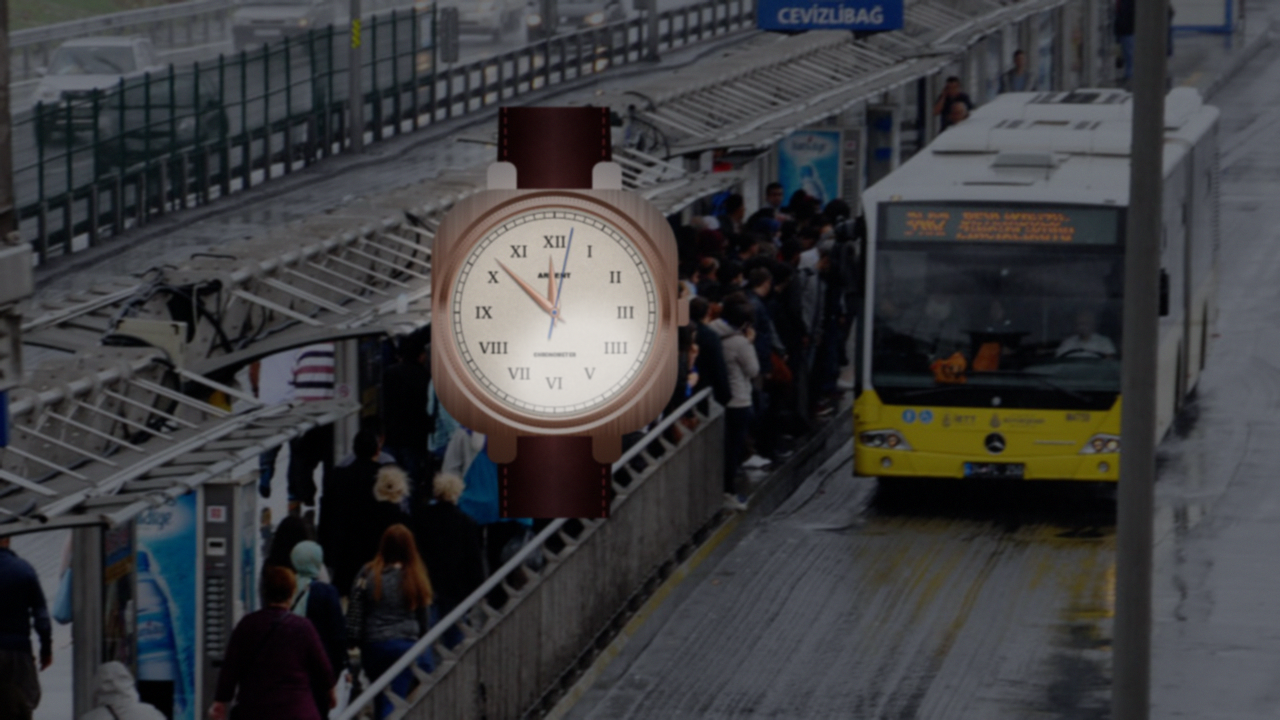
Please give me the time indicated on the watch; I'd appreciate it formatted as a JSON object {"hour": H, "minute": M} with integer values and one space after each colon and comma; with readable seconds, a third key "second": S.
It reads {"hour": 11, "minute": 52, "second": 2}
